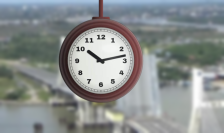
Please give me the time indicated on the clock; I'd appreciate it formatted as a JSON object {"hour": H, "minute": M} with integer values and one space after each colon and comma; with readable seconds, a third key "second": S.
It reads {"hour": 10, "minute": 13}
